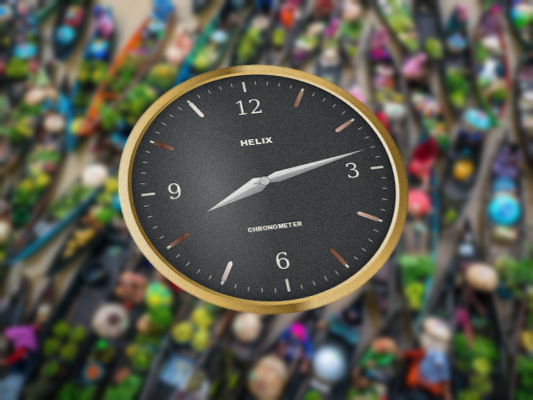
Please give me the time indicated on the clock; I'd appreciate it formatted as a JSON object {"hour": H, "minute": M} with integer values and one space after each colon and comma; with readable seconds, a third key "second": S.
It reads {"hour": 8, "minute": 13}
